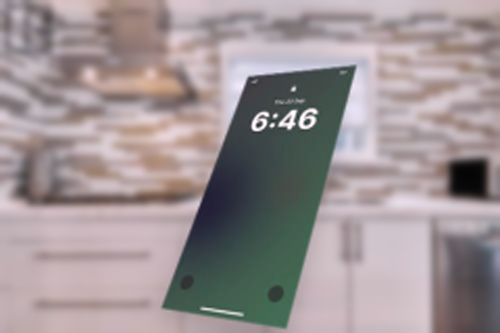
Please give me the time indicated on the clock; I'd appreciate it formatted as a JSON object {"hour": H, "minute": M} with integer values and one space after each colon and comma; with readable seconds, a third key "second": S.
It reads {"hour": 6, "minute": 46}
